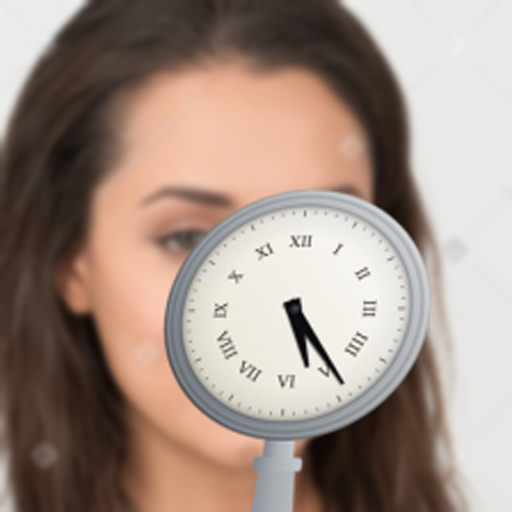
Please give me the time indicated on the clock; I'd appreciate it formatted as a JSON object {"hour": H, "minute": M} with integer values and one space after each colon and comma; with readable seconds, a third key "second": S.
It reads {"hour": 5, "minute": 24}
